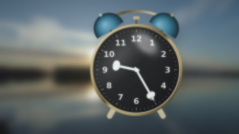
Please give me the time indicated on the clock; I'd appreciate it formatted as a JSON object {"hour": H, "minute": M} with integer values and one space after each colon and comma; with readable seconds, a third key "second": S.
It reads {"hour": 9, "minute": 25}
